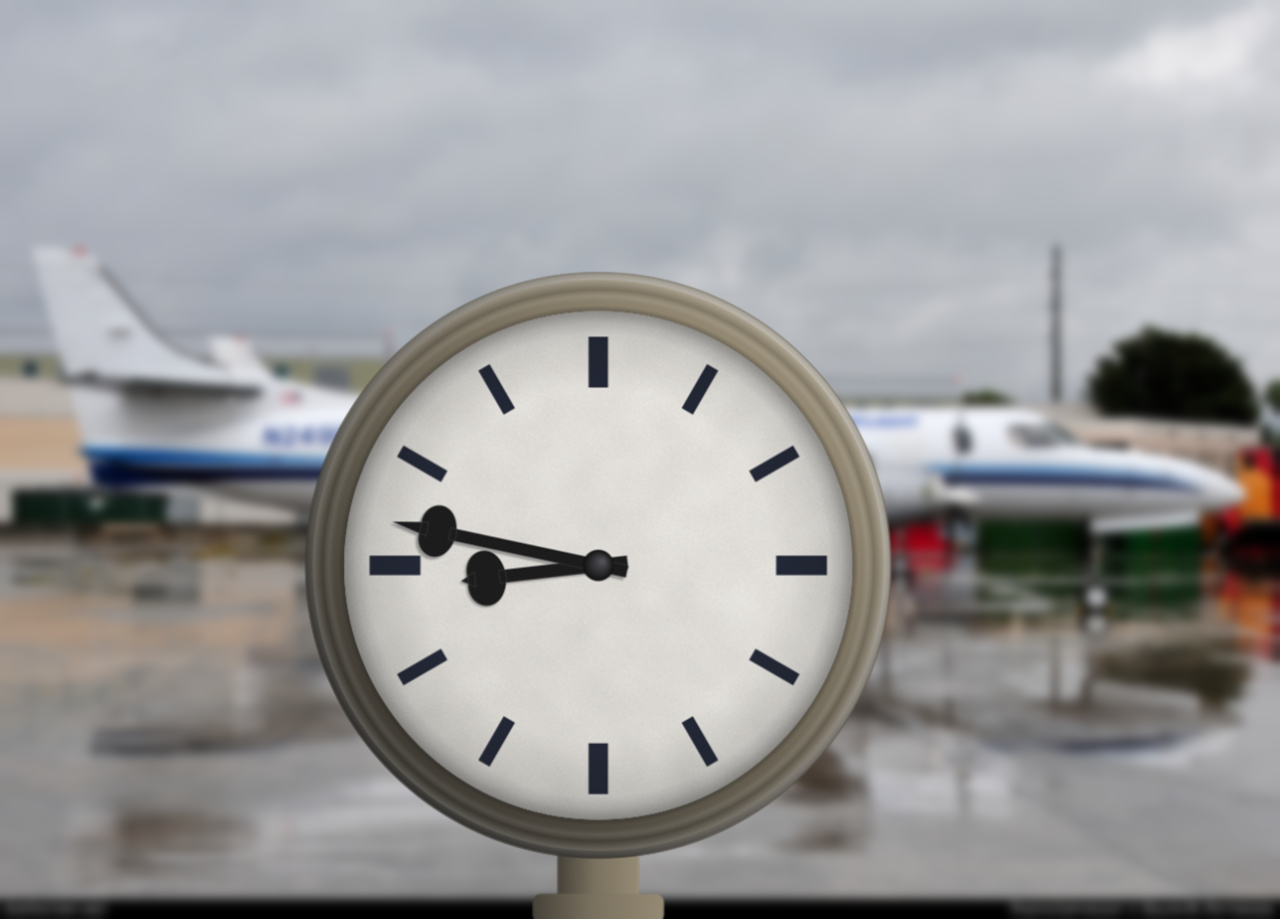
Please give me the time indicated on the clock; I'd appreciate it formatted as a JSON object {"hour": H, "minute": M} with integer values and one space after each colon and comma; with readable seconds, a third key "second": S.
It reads {"hour": 8, "minute": 47}
